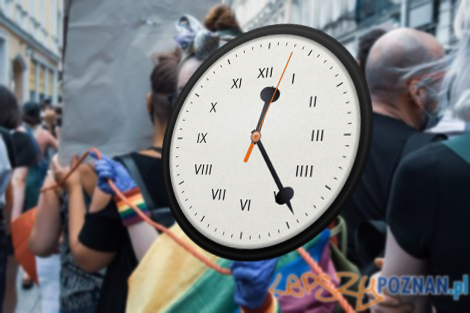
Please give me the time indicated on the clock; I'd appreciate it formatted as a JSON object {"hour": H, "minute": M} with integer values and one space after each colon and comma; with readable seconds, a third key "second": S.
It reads {"hour": 12, "minute": 24, "second": 3}
